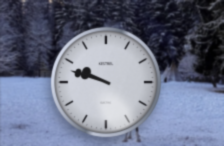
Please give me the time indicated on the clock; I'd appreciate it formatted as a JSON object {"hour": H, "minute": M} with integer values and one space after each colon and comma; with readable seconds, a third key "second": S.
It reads {"hour": 9, "minute": 48}
